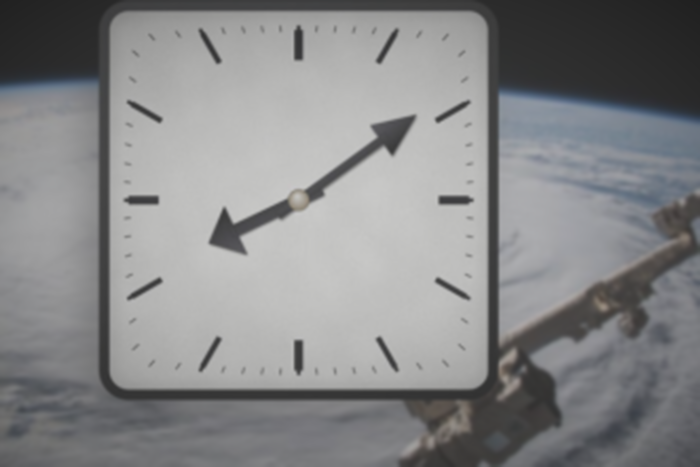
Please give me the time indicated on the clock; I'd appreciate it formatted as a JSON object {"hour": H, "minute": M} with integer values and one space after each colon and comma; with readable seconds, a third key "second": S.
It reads {"hour": 8, "minute": 9}
